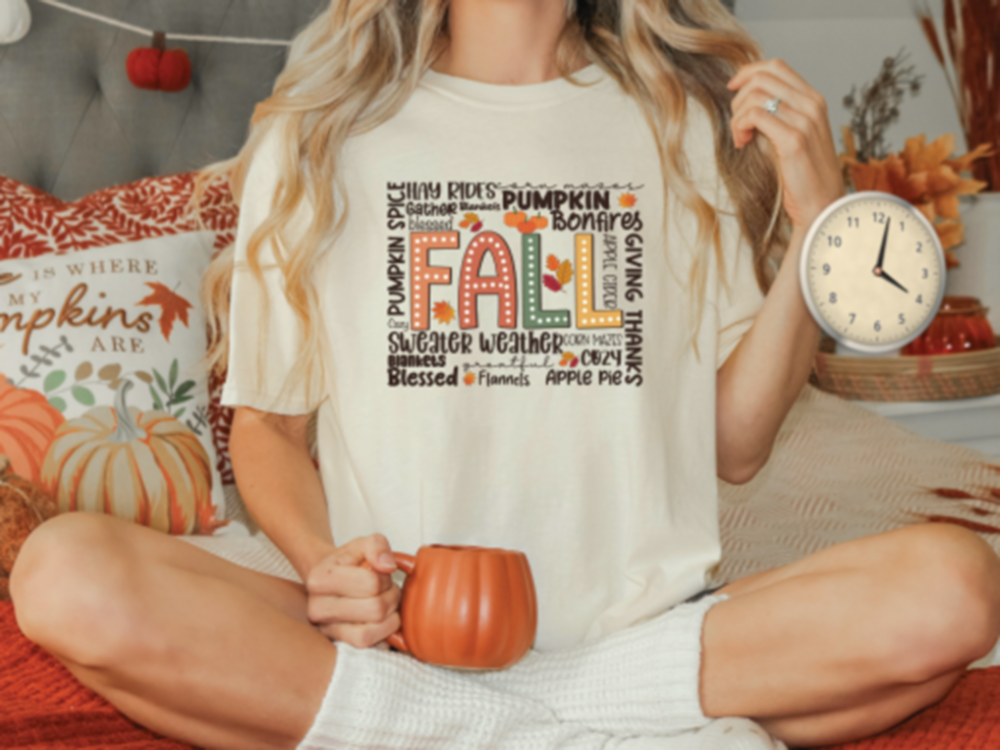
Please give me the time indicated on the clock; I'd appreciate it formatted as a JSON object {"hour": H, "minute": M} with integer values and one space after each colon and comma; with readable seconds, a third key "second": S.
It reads {"hour": 4, "minute": 2}
